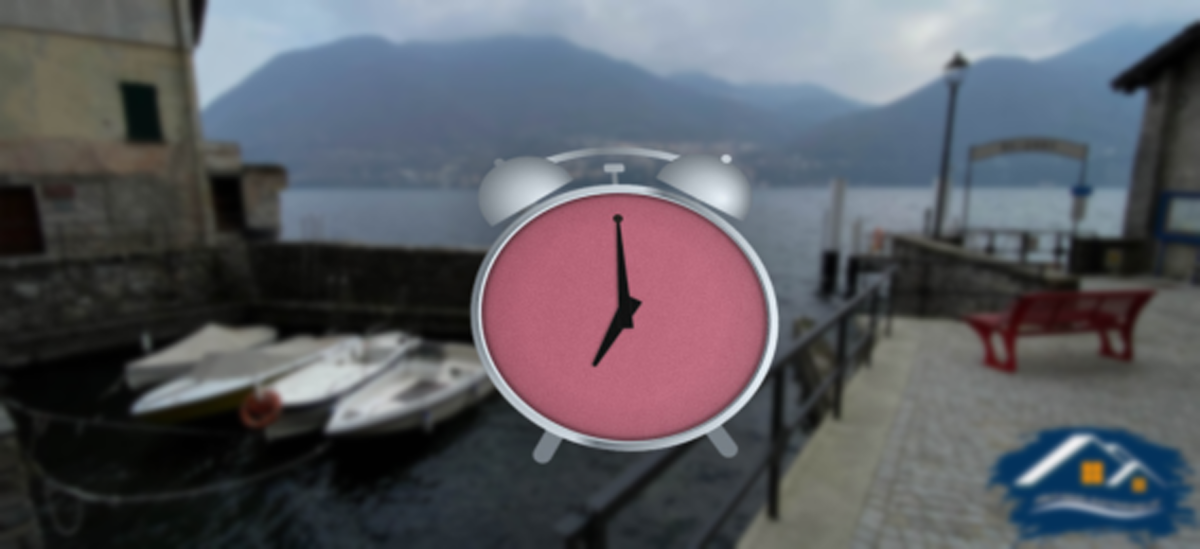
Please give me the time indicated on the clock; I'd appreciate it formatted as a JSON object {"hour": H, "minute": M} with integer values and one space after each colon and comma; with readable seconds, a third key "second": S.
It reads {"hour": 7, "minute": 0}
